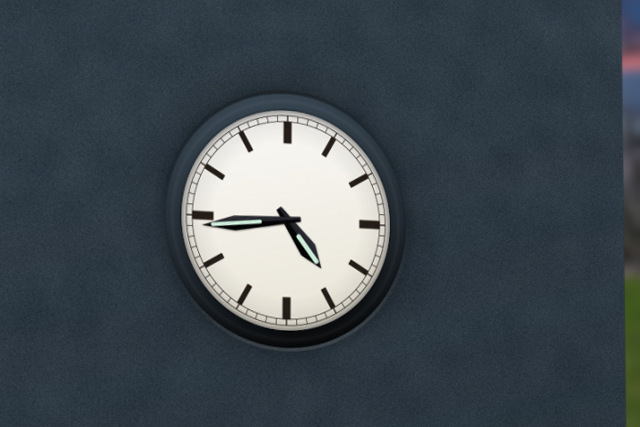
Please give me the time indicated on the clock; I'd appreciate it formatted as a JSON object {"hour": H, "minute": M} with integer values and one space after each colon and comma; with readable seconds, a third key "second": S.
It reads {"hour": 4, "minute": 44}
